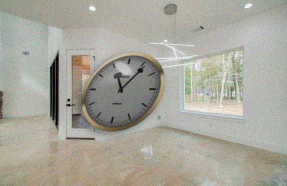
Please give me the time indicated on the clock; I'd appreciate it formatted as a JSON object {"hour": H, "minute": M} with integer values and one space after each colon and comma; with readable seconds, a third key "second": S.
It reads {"hour": 11, "minute": 6}
